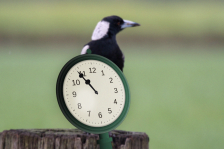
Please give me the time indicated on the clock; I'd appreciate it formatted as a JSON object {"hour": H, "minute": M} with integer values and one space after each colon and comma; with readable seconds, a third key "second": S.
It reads {"hour": 10, "minute": 54}
